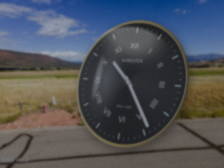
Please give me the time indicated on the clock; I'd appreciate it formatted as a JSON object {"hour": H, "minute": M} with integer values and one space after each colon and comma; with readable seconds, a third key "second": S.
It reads {"hour": 10, "minute": 24}
